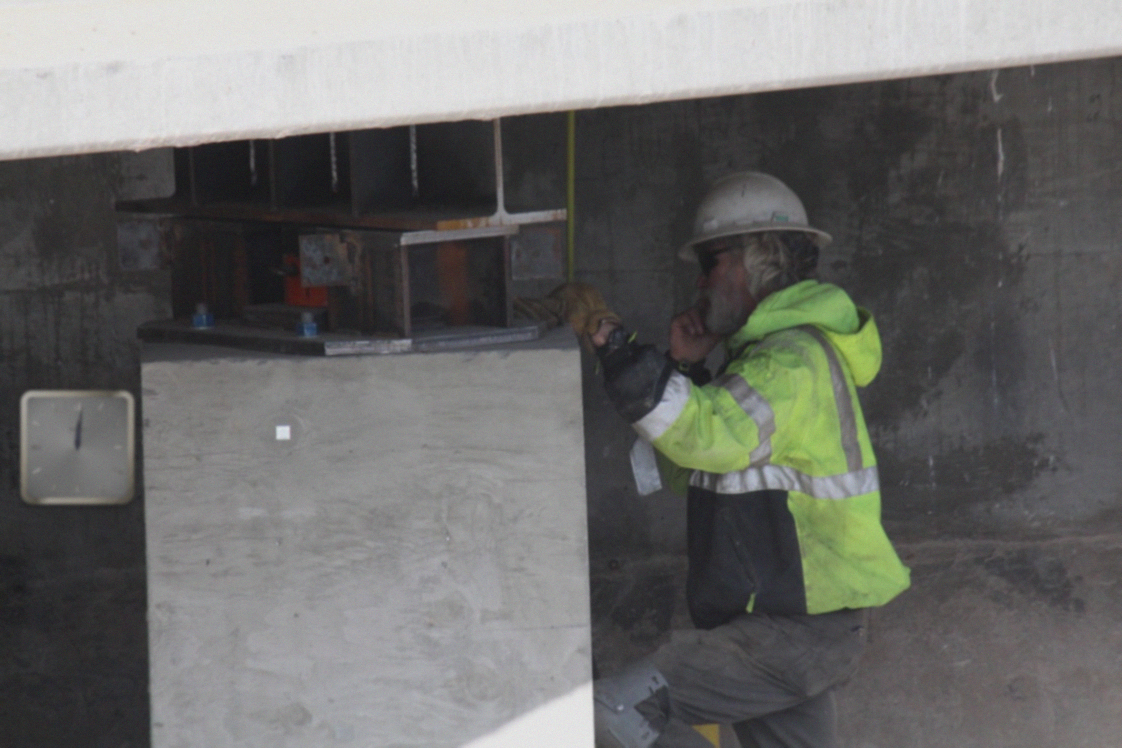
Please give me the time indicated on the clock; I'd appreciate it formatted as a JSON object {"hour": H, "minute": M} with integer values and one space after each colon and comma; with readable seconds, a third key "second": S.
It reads {"hour": 12, "minute": 1}
